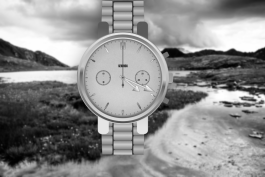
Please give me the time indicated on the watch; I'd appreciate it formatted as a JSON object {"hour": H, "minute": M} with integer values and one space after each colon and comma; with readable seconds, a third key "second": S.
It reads {"hour": 4, "minute": 19}
